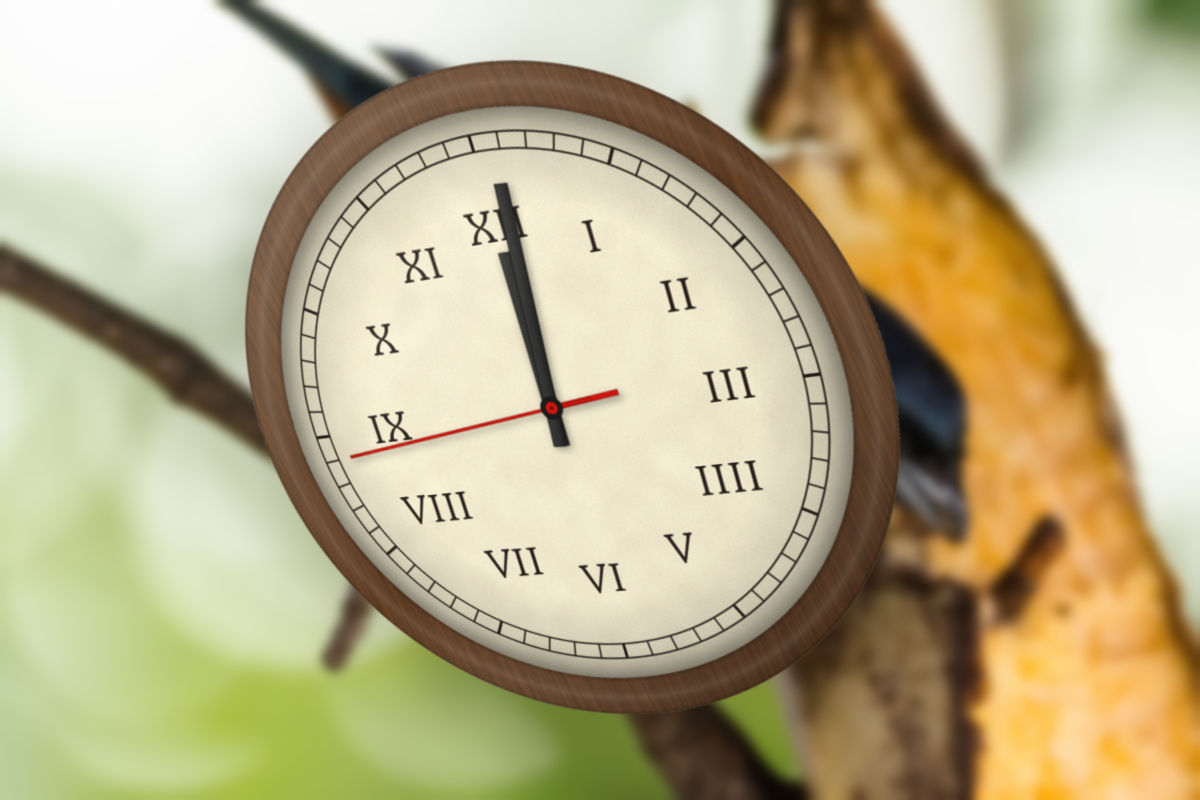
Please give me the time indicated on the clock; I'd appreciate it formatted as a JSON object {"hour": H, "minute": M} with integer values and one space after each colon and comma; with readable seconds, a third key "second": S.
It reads {"hour": 12, "minute": 0, "second": 44}
